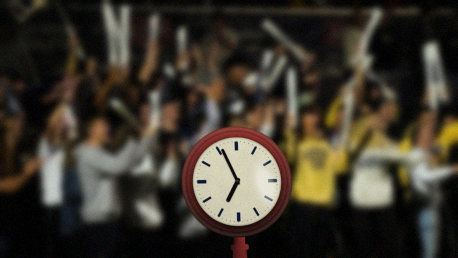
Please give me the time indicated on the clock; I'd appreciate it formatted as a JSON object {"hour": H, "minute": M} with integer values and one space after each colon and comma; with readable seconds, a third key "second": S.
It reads {"hour": 6, "minute": 56}
